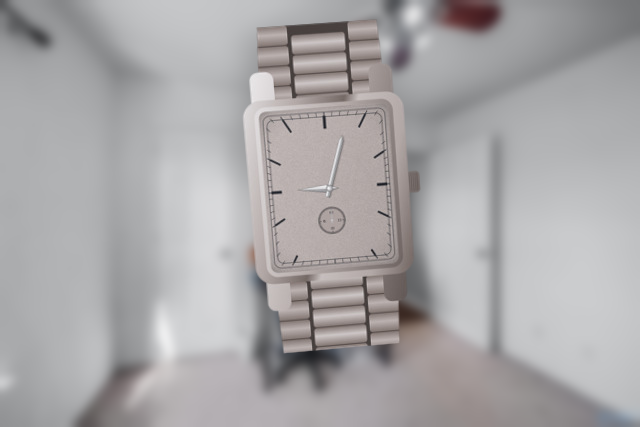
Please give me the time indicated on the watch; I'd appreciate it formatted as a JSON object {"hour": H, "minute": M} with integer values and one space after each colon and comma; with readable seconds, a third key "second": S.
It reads {"hour": 9, "minute": 3}
